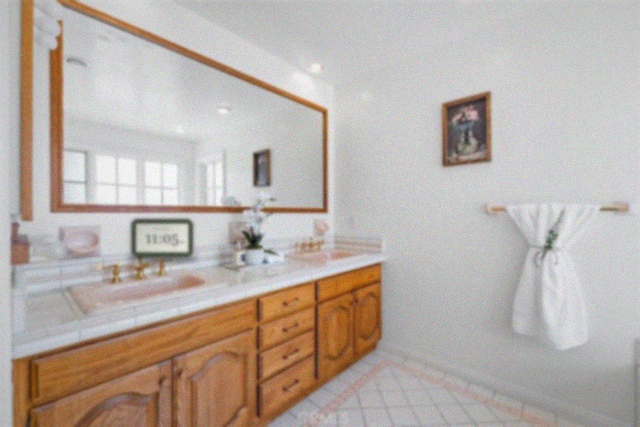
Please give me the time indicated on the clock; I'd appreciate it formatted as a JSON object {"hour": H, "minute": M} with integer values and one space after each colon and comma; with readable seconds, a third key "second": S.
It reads {"hour": 11, "minute": 5}
